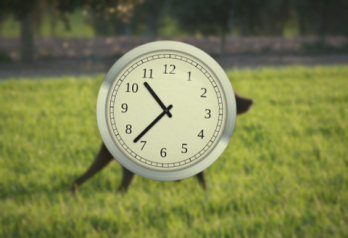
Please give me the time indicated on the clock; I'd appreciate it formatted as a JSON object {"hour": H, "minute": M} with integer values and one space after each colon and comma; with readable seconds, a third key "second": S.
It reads {"hour": 10, "minute": 37}
